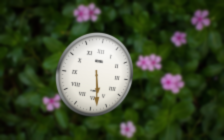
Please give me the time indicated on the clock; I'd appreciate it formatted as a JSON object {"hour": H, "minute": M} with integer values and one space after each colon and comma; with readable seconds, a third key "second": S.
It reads {"hour": 5, "minute": 28}
